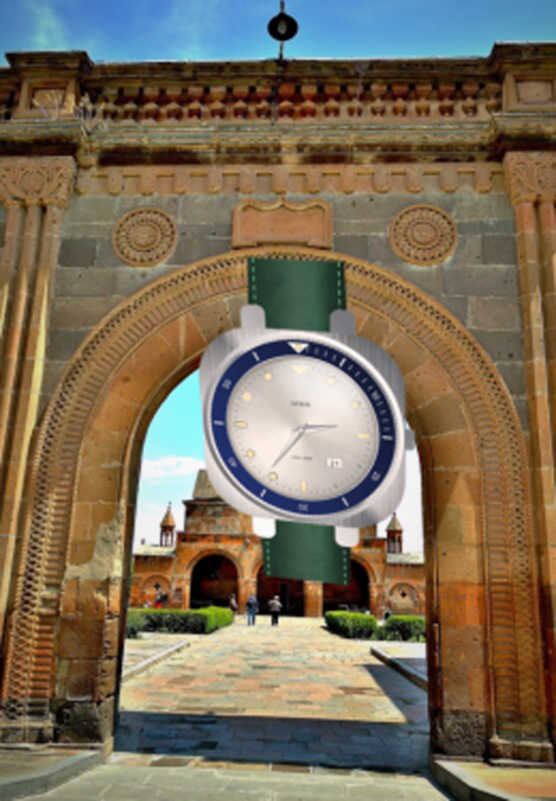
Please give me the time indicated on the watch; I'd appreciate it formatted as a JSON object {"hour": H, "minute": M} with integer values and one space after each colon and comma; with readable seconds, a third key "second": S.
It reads {"hour": 2, "minute": 36}
